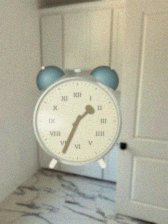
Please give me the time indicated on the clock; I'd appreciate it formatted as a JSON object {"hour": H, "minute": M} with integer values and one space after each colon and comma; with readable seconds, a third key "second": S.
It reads {"hour": 1, "minute": 34}
